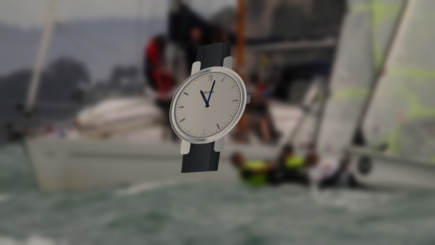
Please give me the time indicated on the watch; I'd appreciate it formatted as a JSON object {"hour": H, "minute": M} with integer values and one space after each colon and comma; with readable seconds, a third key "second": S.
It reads {"hour": 11, "minute": 2}
